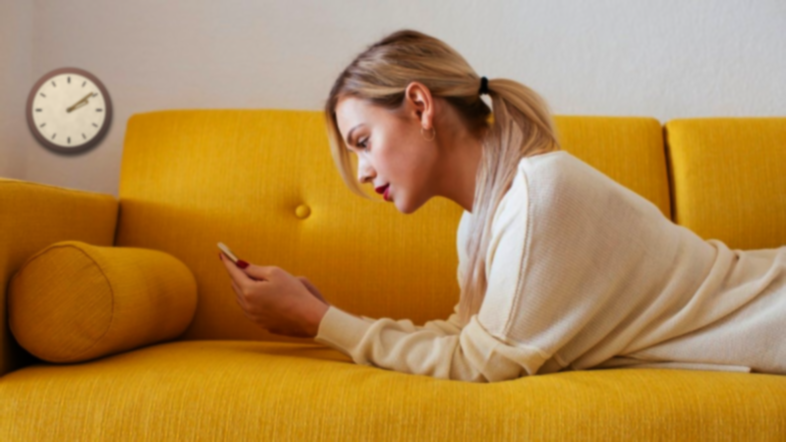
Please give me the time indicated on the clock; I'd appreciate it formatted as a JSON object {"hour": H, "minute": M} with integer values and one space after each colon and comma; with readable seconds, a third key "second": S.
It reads {"hour": 2, "minute": 9}
